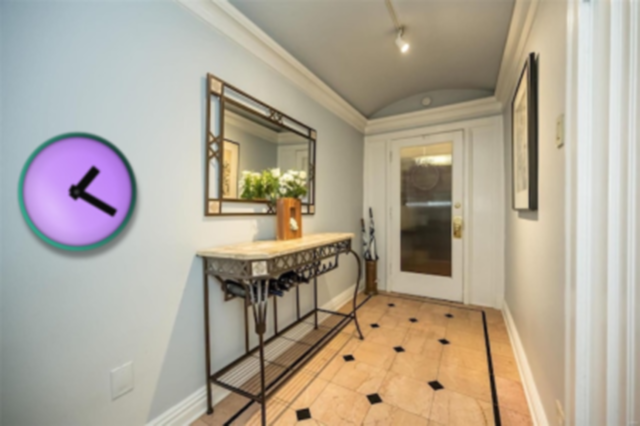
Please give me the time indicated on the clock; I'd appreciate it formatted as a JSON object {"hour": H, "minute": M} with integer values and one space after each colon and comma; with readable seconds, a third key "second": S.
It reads {"hour": 1, "minute": 20}
